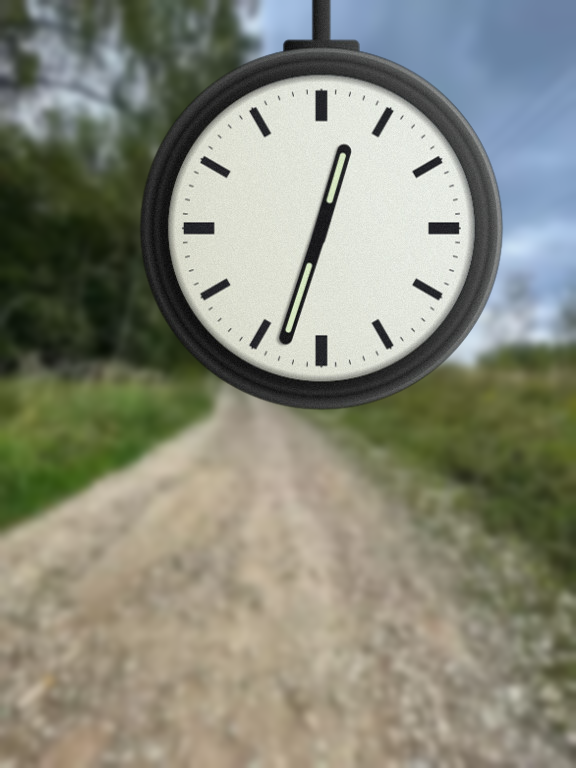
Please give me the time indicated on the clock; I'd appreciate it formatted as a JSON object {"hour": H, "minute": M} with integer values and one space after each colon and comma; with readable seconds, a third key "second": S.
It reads {"hour": 12, "minute": 33}
